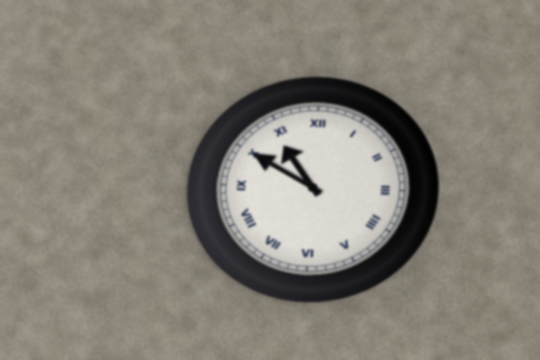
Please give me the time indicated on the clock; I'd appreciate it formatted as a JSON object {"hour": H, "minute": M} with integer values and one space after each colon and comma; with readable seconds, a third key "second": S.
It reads {"hour": 10, "minute": 50}
